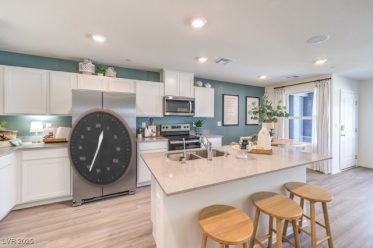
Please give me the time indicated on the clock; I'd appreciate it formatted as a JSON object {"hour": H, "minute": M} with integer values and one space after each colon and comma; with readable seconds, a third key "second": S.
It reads {"hour": 12, "minute": 34}
